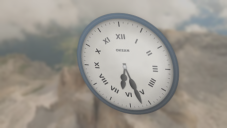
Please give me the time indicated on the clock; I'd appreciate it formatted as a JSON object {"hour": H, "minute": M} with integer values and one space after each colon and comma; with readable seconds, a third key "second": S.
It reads {"hour": 6, "minute": 27}
